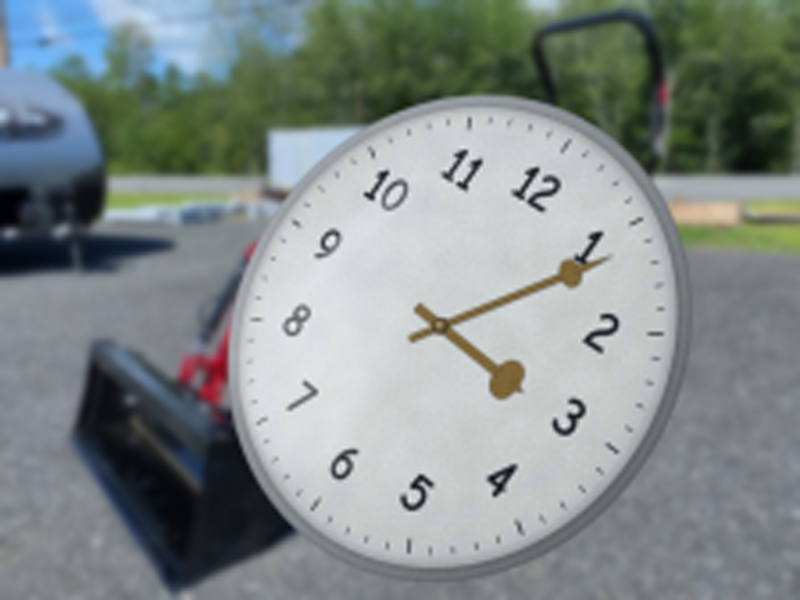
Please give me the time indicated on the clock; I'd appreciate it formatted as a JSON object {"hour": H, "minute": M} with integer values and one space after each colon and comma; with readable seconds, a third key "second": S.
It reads {"hour": 3, "minute": 6}
